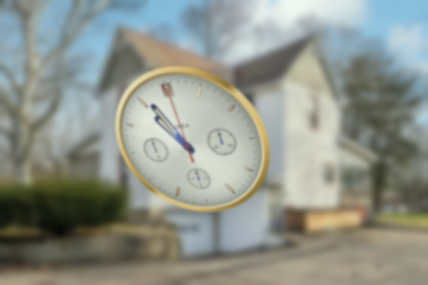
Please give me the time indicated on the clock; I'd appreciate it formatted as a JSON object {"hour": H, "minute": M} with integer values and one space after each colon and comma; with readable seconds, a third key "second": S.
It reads {"hour": 10, "minute": 56}
